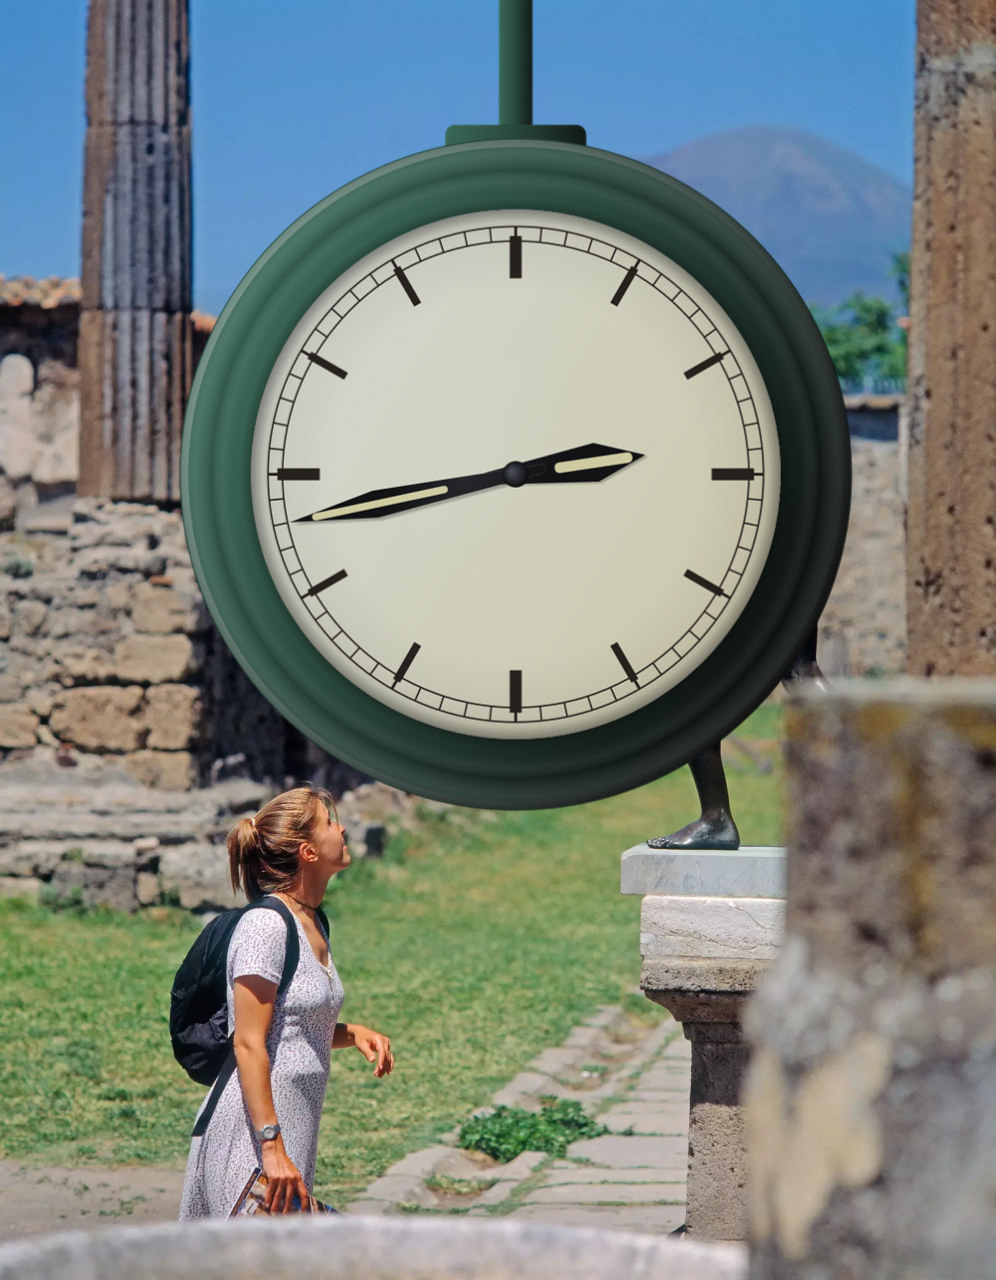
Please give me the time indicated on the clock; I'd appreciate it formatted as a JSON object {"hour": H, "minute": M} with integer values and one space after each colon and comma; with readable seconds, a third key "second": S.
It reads {"hour": 2, "minute": 43}
